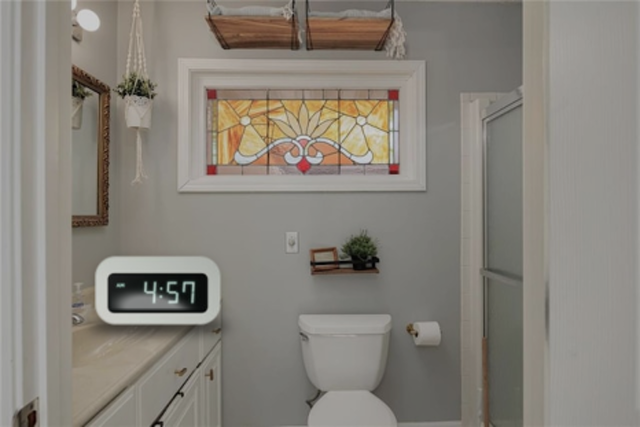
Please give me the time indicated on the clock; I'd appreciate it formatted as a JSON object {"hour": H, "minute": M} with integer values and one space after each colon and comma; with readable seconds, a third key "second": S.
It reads {"hour": 4, "minute": 57}
